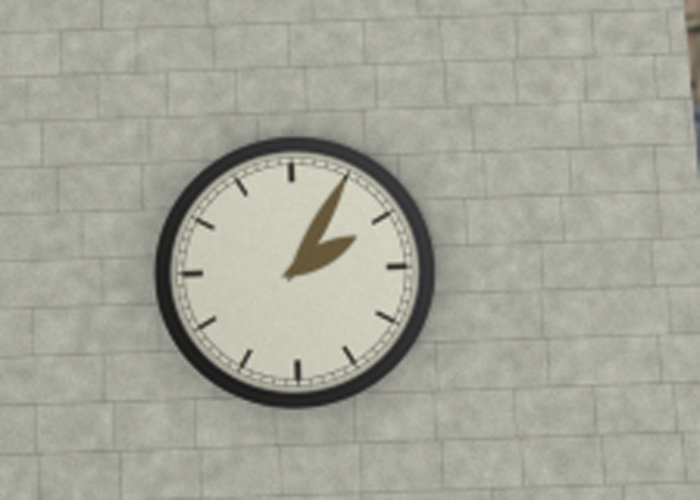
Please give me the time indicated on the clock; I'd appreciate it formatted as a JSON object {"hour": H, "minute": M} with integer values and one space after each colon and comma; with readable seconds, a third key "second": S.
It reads {"hour": 2, "minute": 5}
